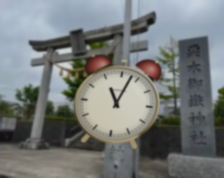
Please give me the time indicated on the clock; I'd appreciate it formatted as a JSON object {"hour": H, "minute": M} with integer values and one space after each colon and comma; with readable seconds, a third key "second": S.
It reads {"hour": 11, "minute": 3}
